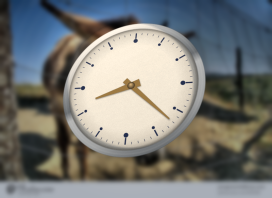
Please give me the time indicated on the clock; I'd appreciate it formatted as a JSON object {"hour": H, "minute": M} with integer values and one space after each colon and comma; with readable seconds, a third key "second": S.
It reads {"hour": 8, "minute": 22}
